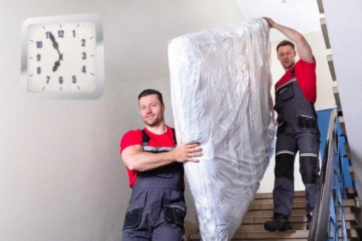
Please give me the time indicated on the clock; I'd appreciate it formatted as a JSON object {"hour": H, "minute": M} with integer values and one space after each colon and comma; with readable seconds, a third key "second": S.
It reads {"hour": 6, "minute": 56}
